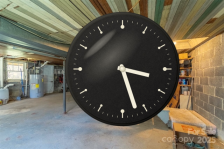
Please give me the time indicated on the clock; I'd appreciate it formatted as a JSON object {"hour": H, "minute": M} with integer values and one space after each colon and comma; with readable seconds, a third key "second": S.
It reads {"hour": 3, "minute": 27}
